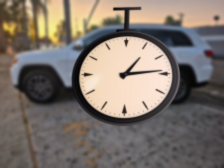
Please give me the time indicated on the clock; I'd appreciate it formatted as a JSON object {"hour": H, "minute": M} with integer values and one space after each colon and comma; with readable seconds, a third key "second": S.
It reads {"hour": 1, "minute": 14}
